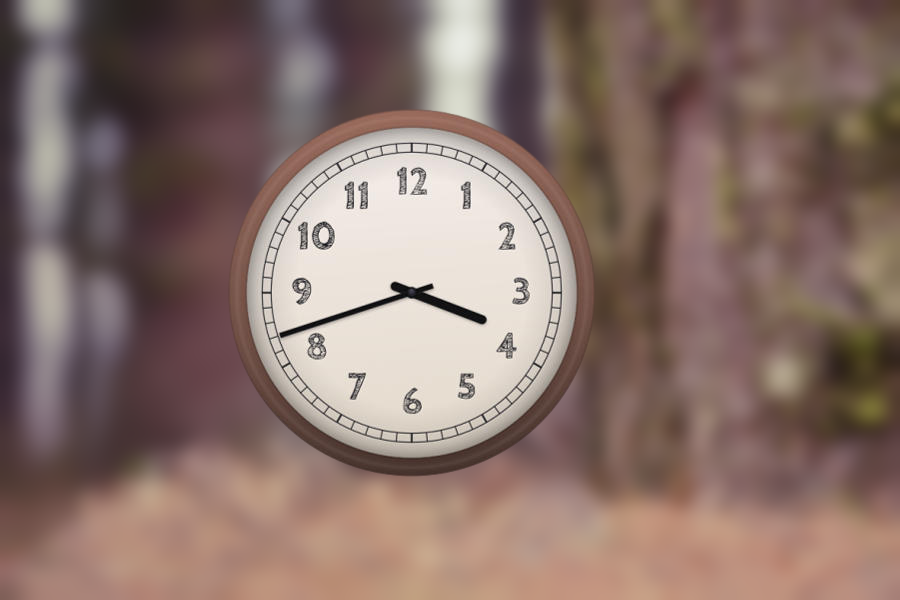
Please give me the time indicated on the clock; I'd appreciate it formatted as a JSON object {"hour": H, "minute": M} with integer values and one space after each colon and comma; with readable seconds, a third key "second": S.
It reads {"hour": 3, "minute": 42}
